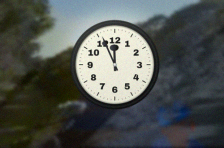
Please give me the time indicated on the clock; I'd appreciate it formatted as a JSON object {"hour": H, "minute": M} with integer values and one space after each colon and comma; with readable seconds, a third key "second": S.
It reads {"hour": 11, "minute": 56}
